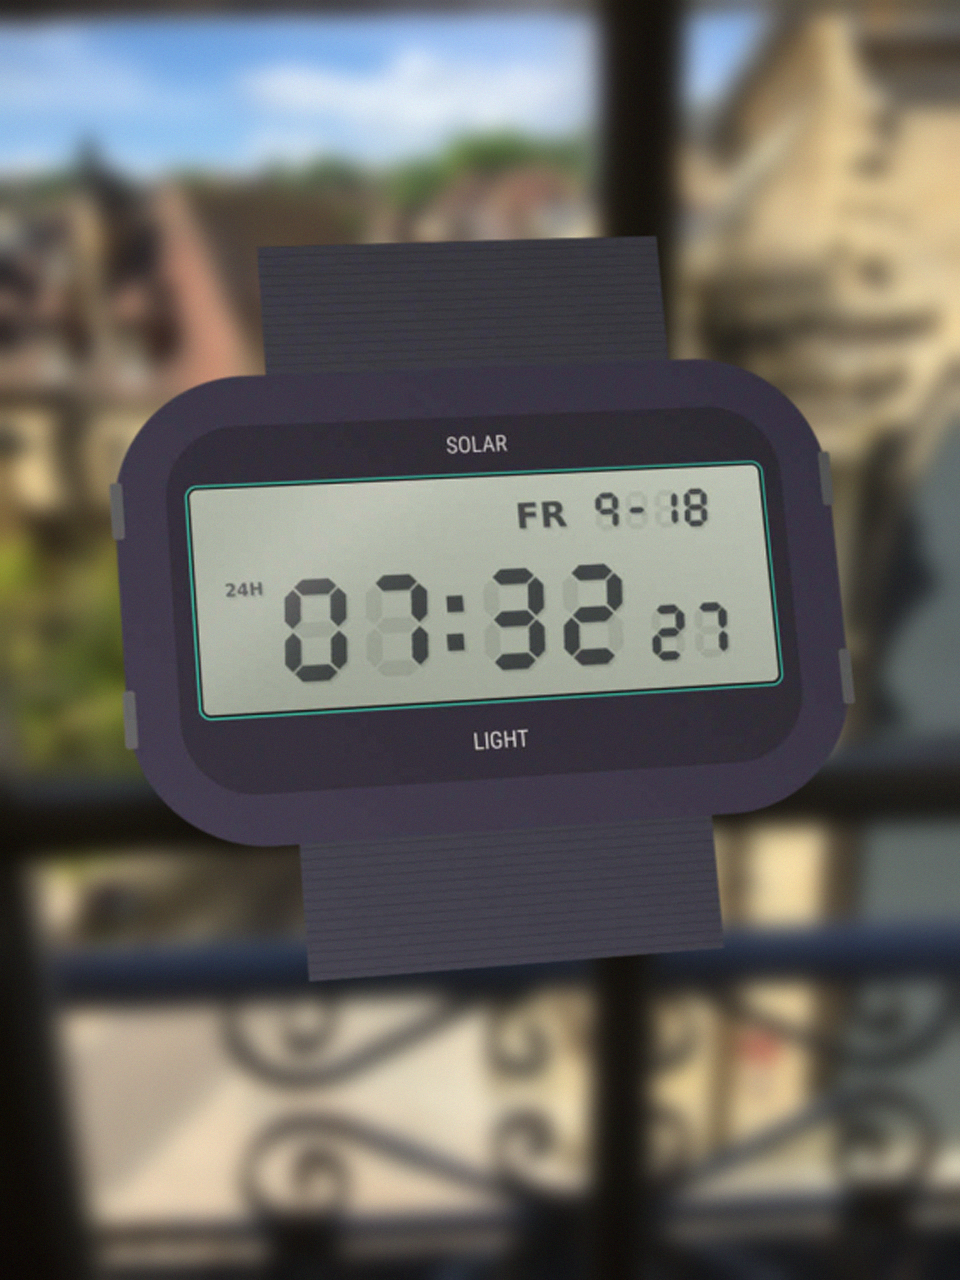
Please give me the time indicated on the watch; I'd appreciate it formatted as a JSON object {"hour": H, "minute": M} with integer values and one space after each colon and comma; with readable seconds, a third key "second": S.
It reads {"hour": 7, "minute": 32, "second": 27}
